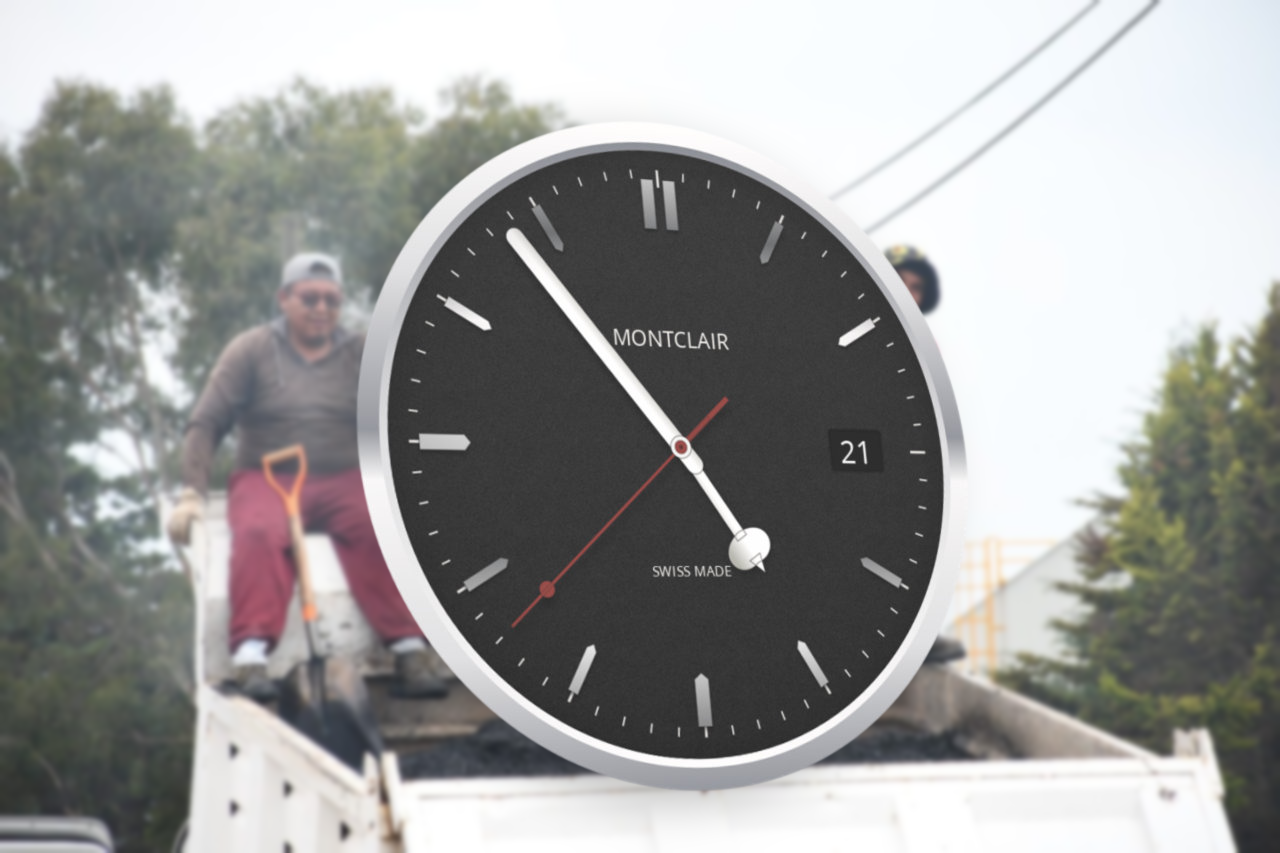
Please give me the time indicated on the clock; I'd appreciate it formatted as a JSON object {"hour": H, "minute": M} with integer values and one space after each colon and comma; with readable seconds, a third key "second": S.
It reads {"hour": 4, "minute": 53, "second": 38}
